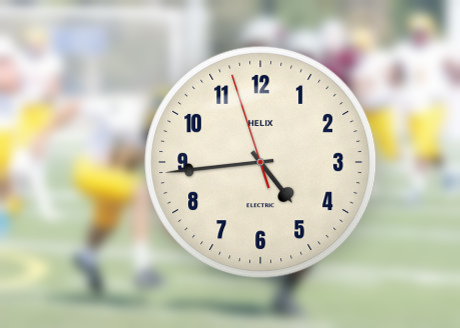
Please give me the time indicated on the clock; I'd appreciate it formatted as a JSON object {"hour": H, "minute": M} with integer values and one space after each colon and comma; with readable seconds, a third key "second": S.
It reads {"hour": 4, "minute": 43, "second": 57}
